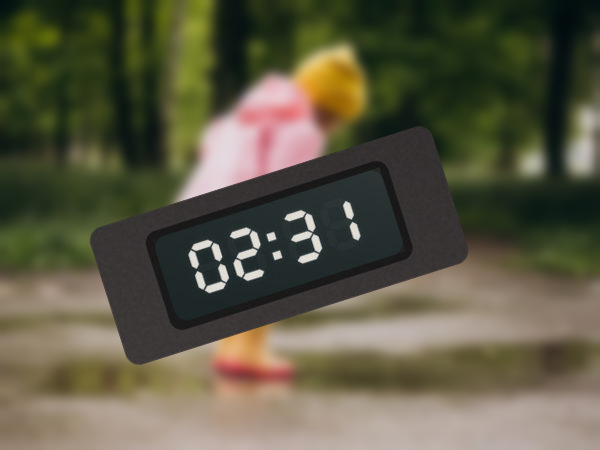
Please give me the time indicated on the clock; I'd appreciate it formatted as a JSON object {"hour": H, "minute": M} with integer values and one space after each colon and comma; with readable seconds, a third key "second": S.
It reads {"hour": 2, "minute": 31}
